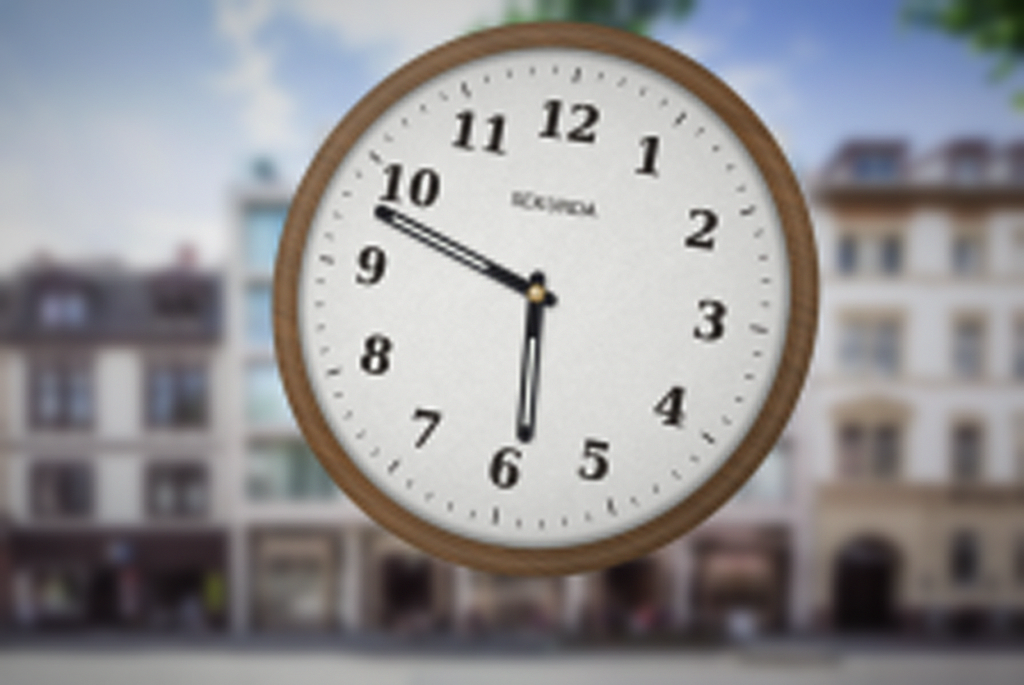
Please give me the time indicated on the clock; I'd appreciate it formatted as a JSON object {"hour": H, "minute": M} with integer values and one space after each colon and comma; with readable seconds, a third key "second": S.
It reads {"hour": 5, "minute": 48}
